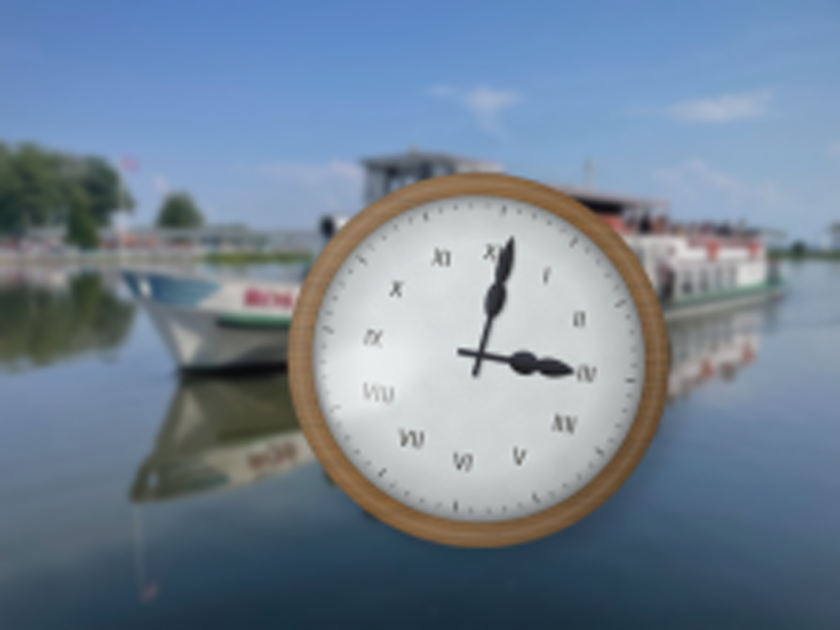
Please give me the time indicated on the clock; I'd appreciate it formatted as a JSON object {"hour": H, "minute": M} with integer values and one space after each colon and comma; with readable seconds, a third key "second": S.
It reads {"hour": 3, "minute": 1}
